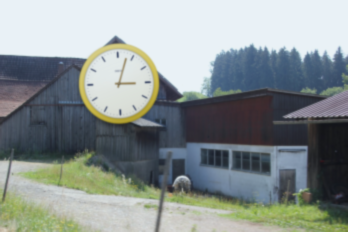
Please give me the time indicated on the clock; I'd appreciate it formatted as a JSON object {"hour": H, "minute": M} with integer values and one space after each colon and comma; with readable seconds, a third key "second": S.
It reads {"hour": 3, "minute": 3}
